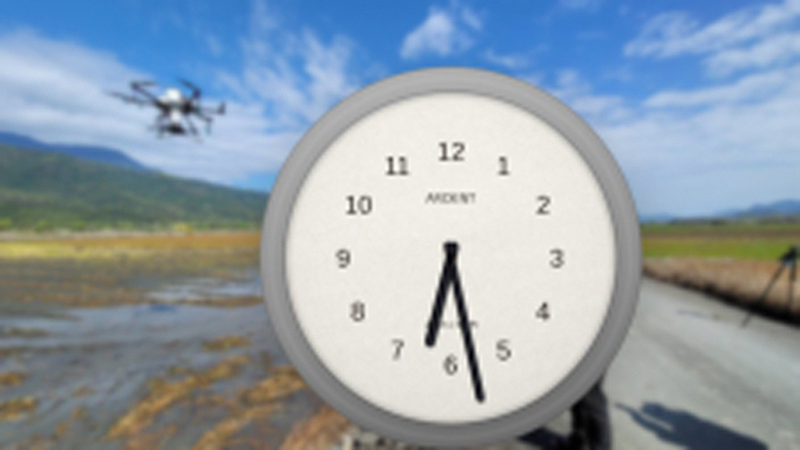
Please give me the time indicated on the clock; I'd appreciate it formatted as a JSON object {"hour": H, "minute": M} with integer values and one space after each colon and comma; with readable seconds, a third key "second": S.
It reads {"hour": 6, "minute": 28}
